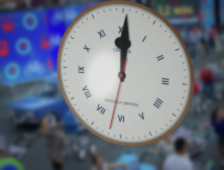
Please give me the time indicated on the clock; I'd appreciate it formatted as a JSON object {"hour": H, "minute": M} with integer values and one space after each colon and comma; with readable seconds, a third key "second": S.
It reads {"hour": 12, "minute": 0, "second": 32}
